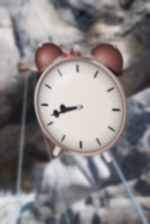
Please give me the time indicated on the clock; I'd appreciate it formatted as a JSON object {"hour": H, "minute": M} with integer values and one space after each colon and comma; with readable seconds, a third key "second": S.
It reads {"hour": 8, "minute": 42}
